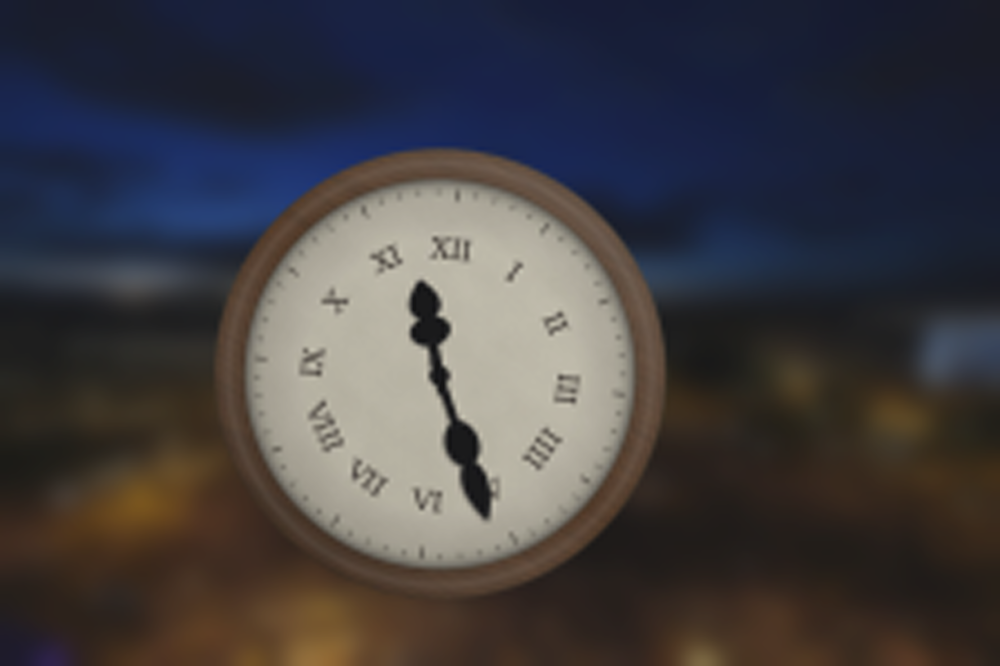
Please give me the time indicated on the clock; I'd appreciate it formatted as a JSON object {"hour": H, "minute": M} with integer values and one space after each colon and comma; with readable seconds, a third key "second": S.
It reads {"hour": 11, "minute": 26}
